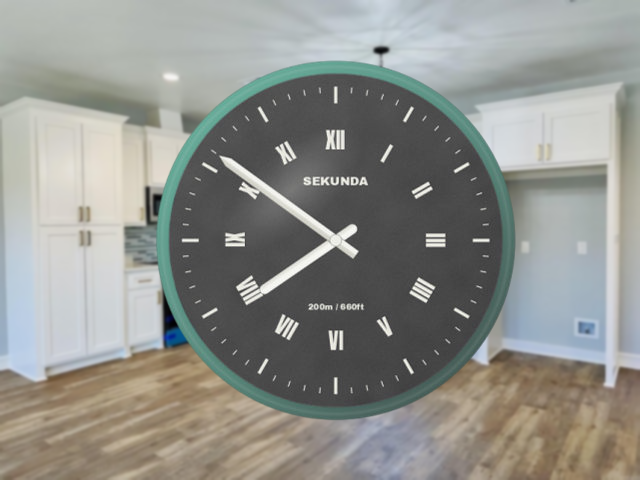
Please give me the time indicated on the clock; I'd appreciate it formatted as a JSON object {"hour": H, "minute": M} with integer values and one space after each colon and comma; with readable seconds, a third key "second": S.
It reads {"hour": 7, "minute": 51}
